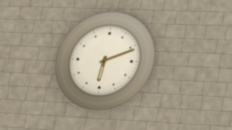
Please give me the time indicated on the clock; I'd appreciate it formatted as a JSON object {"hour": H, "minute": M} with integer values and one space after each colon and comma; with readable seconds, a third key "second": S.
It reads {"hour": 6, "minute": 11}
